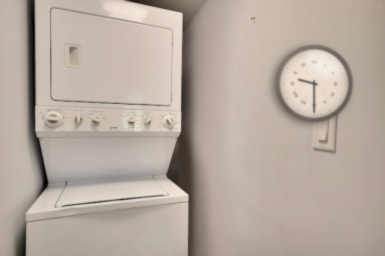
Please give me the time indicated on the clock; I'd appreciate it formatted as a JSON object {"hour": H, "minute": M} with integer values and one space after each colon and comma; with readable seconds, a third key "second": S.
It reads {"hour": 9, "minute": 30}
